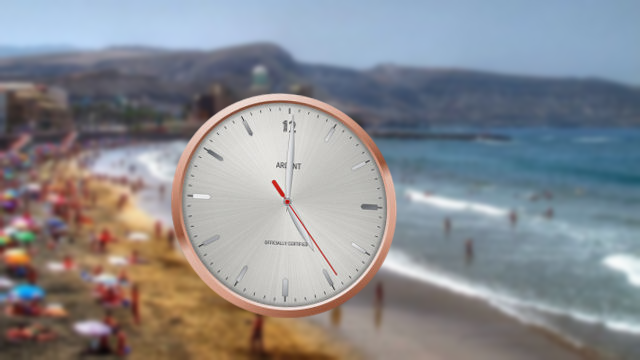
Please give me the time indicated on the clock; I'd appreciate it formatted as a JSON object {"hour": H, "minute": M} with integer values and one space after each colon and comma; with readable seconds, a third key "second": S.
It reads {"hour": 5, "minute": 0, "second": 24}
